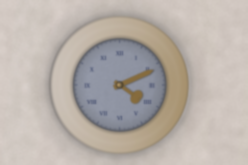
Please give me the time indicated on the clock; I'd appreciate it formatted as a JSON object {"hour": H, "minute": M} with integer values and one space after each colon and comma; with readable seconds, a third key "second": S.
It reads {"hour": 4, "minute": 11}
